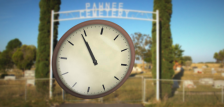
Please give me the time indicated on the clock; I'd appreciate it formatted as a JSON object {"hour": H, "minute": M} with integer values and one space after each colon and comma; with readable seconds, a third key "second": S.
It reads {"hour": 10, "minute": 54}
